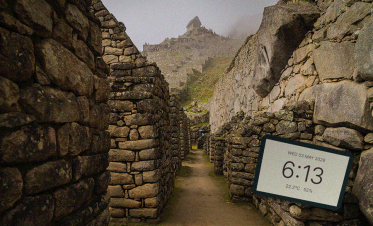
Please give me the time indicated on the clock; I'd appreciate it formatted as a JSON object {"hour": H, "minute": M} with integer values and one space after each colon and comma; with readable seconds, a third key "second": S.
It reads {"hour": 6, "minute": 13}
